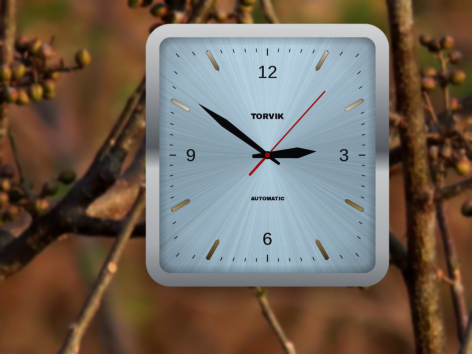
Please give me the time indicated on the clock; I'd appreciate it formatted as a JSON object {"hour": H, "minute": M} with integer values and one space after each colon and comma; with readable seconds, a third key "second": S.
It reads {"hour": 2, "minute": 51, "second": 7}
